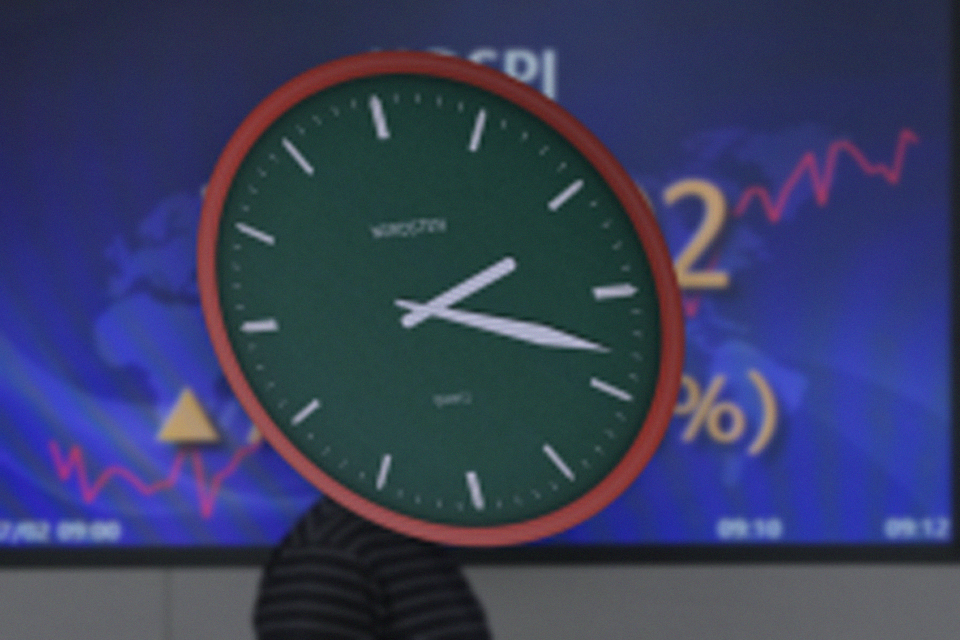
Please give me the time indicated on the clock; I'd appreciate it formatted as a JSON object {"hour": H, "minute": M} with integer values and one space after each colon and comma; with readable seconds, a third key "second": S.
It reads {"hour": 2, "minute": 18}
